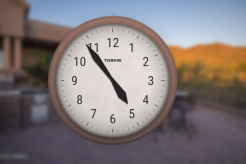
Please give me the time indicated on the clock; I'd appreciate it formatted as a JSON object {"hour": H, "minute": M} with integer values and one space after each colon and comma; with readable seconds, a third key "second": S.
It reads {"hour": 4, "minute": 54}
